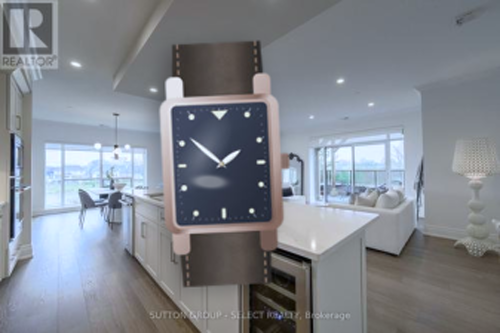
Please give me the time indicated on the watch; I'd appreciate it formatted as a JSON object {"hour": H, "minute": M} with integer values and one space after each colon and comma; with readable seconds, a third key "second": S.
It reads {"hour": 1, "minute": 52}
